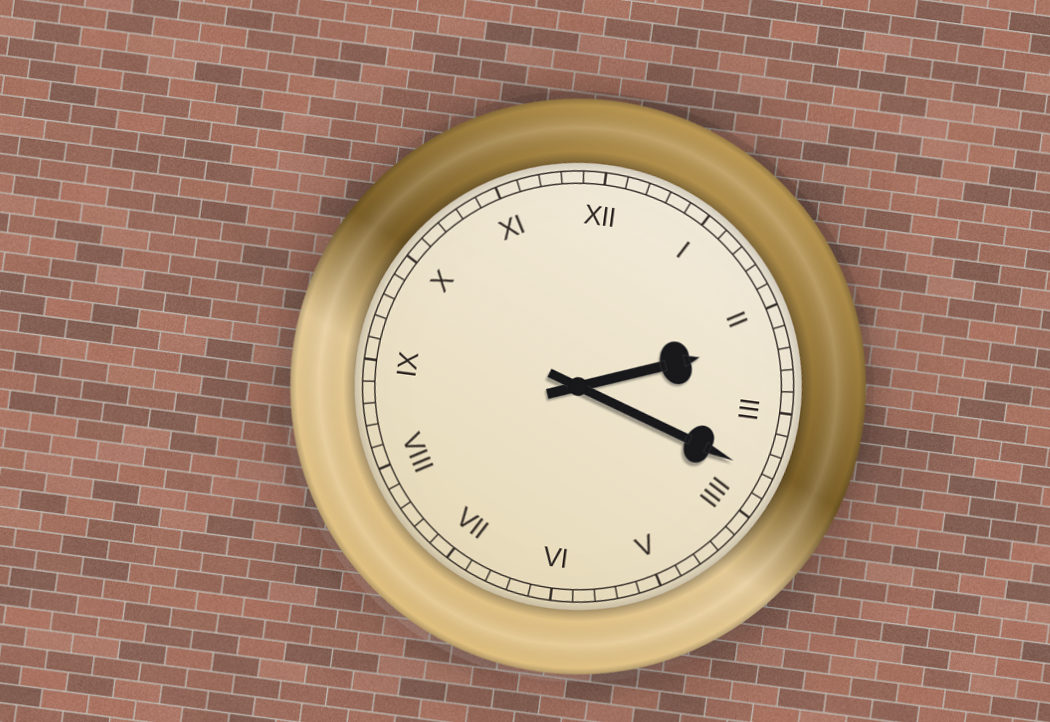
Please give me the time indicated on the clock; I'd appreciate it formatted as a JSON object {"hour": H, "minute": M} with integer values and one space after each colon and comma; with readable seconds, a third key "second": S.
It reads {"hour": 2, "minute": 18}
